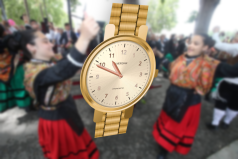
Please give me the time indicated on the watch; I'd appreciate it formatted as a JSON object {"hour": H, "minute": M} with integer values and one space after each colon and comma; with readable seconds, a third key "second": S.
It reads {"hour": 10, "minute": 49}
